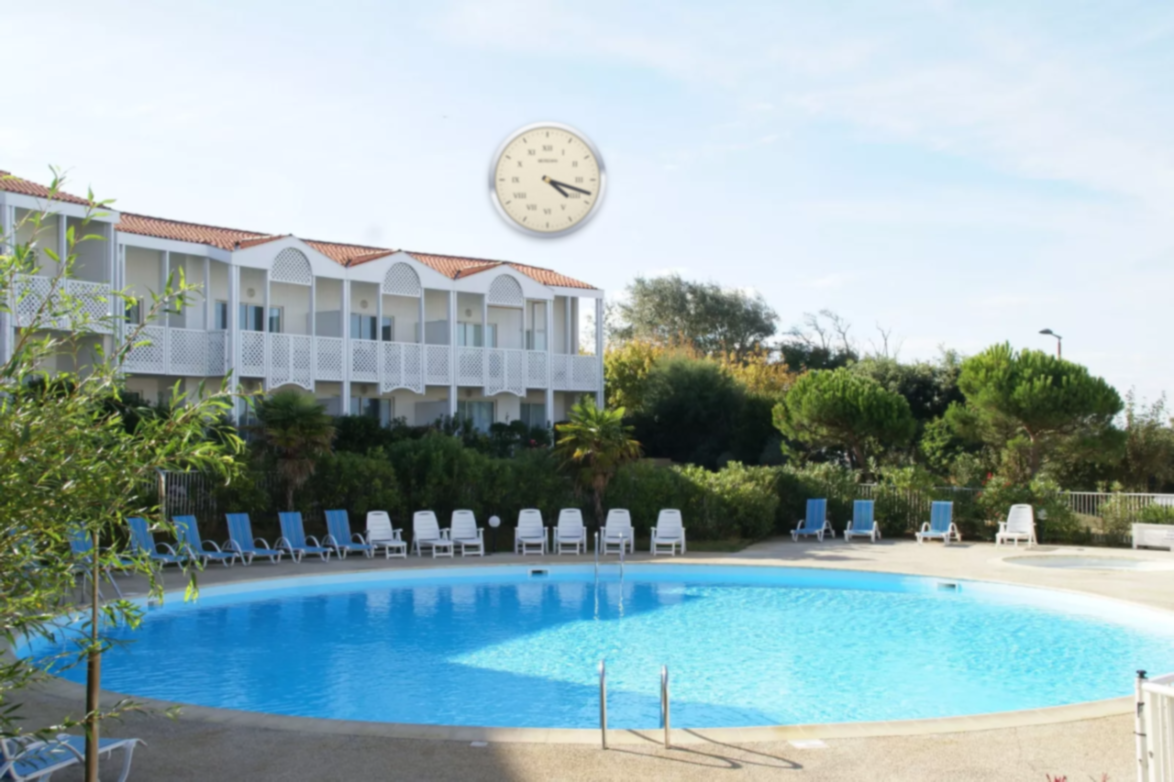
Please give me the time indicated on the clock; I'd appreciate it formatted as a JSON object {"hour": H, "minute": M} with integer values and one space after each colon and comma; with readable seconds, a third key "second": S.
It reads {"hour": 4, "minute": 18}
